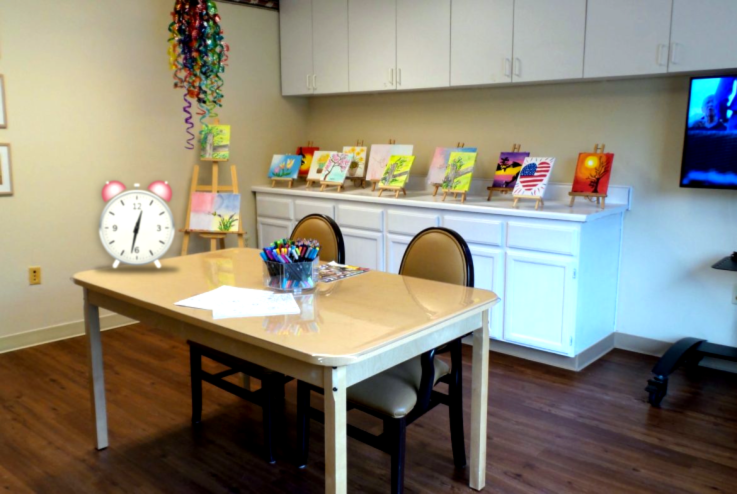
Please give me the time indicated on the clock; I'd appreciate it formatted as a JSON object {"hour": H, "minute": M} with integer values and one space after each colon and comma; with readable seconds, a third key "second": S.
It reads {"hour": 12, "minute": 32}
